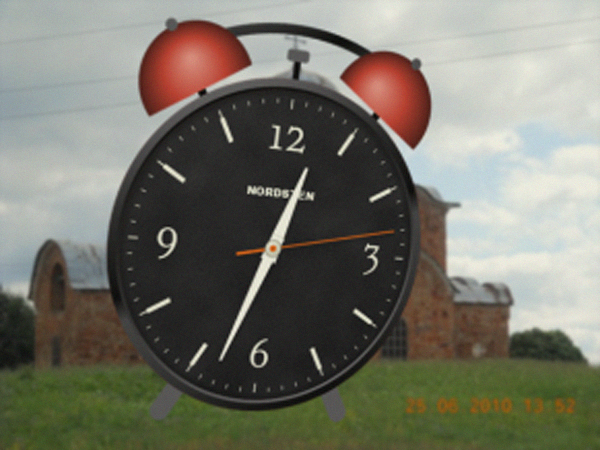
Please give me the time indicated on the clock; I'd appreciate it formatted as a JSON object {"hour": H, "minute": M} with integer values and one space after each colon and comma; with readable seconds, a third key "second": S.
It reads {"hour": 12, "minute": 33, "second": 13}
